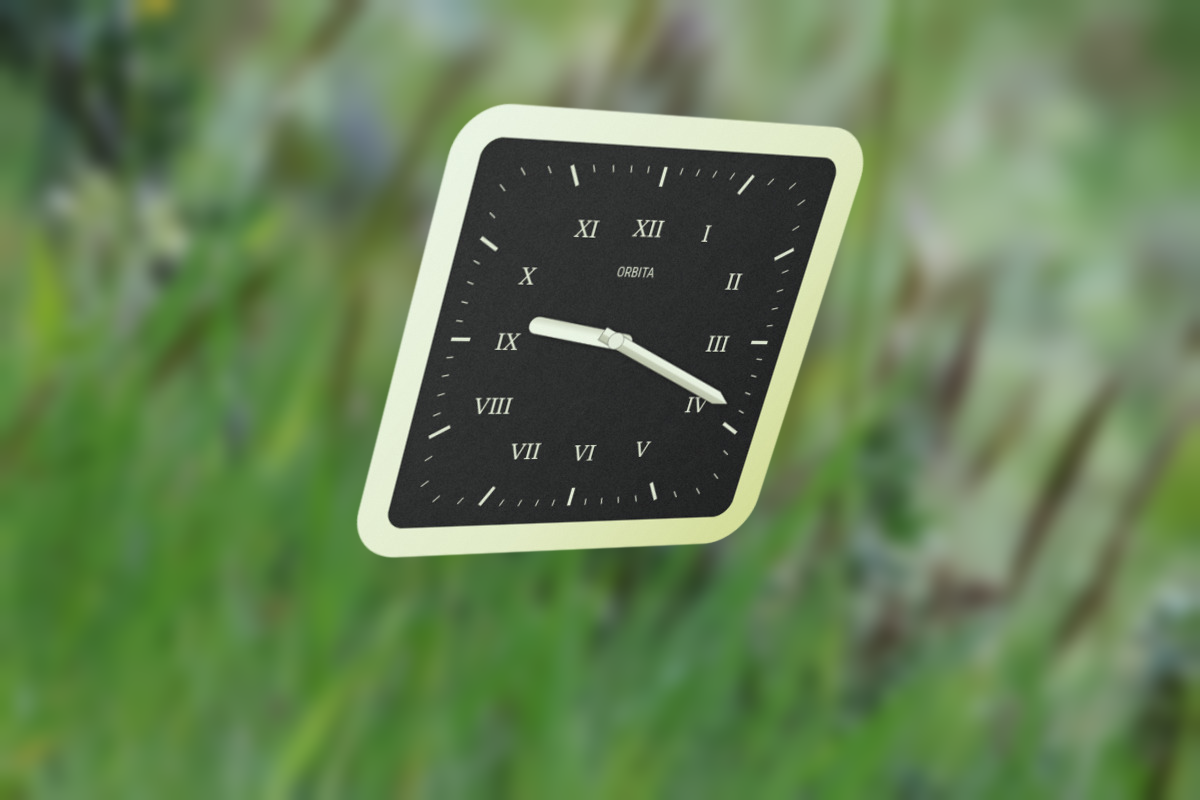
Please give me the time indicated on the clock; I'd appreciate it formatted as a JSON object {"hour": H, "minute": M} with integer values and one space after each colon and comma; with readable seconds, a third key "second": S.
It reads {"hour": 9, "minute": 19}
